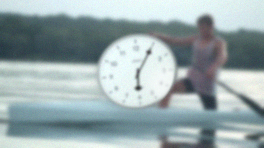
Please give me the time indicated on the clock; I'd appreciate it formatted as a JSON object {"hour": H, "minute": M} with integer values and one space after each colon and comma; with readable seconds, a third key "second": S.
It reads {"hour": 6, "minute": 5}
